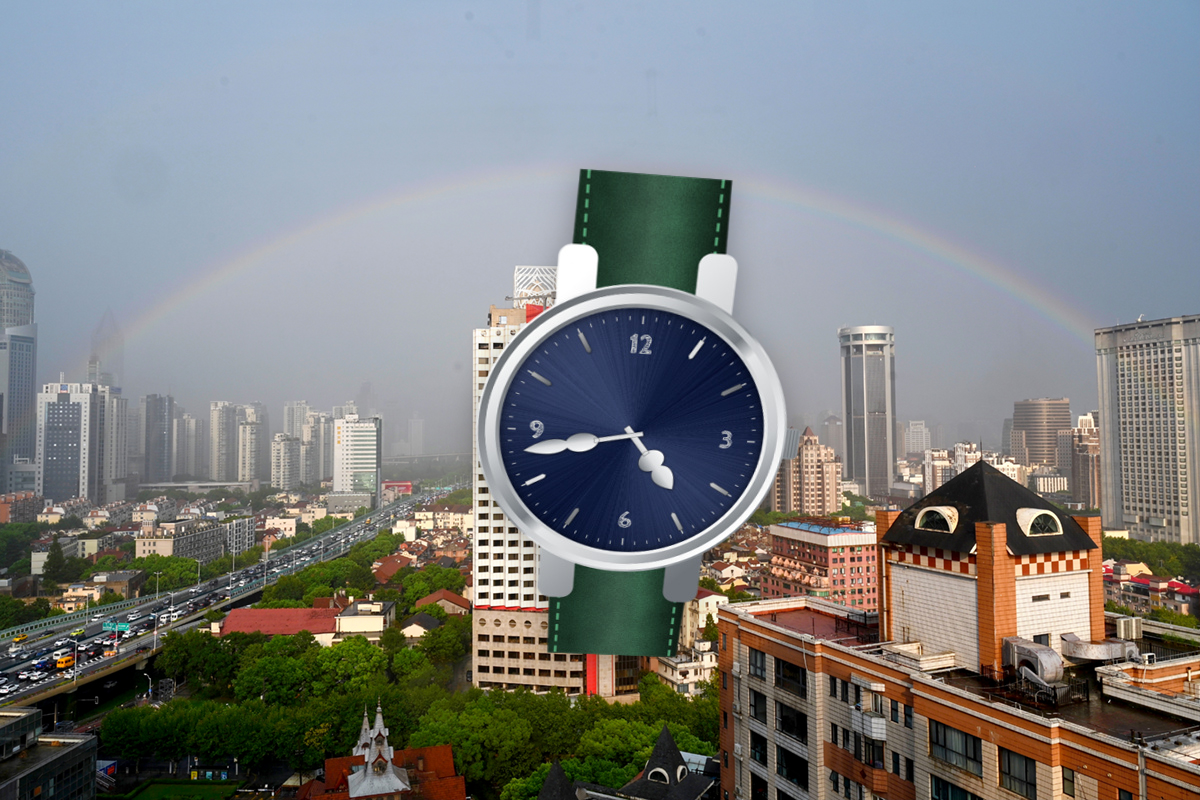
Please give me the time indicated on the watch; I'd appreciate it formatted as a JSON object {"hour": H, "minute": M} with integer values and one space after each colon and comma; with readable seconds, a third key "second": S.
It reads {"hour": 4, "minute": 43}
